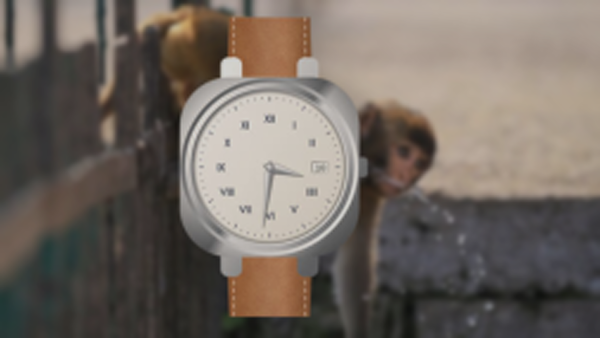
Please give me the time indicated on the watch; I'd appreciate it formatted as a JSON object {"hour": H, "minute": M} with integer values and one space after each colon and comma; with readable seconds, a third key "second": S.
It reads {"hour": 3, "minute": 31}
